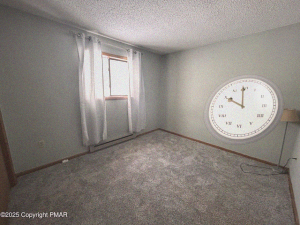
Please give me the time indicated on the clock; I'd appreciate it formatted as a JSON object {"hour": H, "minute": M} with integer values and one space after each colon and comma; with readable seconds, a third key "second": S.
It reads {"hour": 9, "minute": 59}
